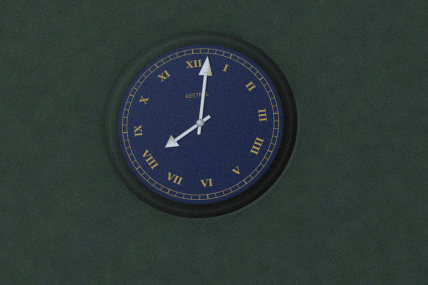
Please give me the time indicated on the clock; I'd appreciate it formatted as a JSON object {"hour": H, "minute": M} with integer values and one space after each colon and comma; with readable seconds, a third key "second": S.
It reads {"hour": 8, "minute": 2}
